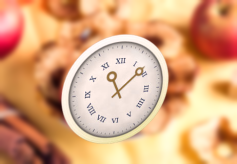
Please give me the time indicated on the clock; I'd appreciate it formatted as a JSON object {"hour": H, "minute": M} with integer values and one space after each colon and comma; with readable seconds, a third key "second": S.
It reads {"hour": 11, "minute": 8}
